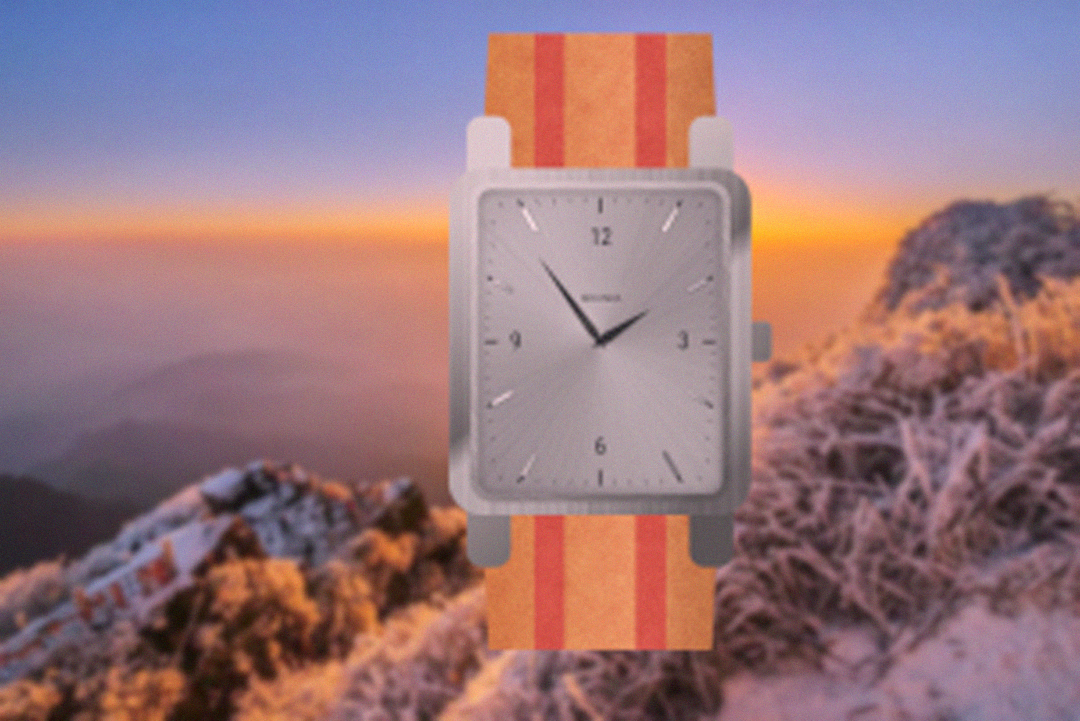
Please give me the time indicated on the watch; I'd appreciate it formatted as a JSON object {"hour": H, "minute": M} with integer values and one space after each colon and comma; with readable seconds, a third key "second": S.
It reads {"hour": 1, "minute": 54}
